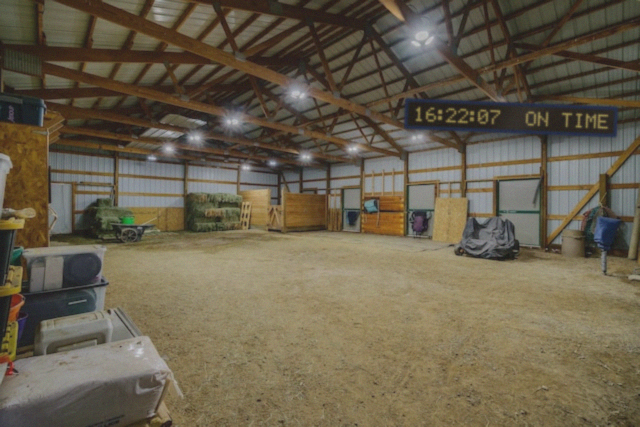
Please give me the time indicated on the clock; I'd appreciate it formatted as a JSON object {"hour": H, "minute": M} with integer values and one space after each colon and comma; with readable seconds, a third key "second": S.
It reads {"hour": 16, "minute": 22, "second": 7}
